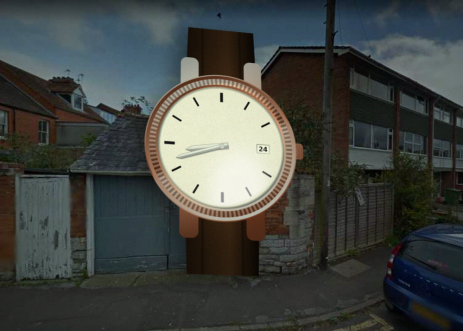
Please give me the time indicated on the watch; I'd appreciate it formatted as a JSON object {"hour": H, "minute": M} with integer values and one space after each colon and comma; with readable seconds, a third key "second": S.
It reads {"hour": 8, "minute": 42}
